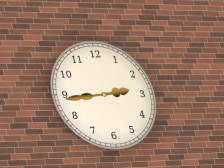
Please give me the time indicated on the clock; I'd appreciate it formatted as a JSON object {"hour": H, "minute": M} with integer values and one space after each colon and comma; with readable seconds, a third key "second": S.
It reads {"hour": 2, "minute": 44}
